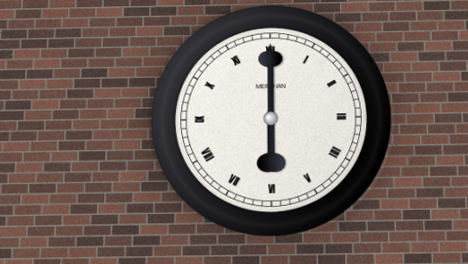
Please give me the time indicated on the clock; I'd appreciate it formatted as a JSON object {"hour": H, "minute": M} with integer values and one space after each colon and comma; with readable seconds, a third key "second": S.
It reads {"hour": 6, "minute": 0}
